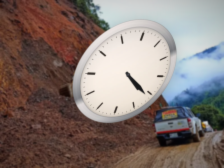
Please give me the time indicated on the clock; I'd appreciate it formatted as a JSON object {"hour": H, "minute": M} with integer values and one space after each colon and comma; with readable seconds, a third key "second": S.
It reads {"hour": 4, "minute": 21}
